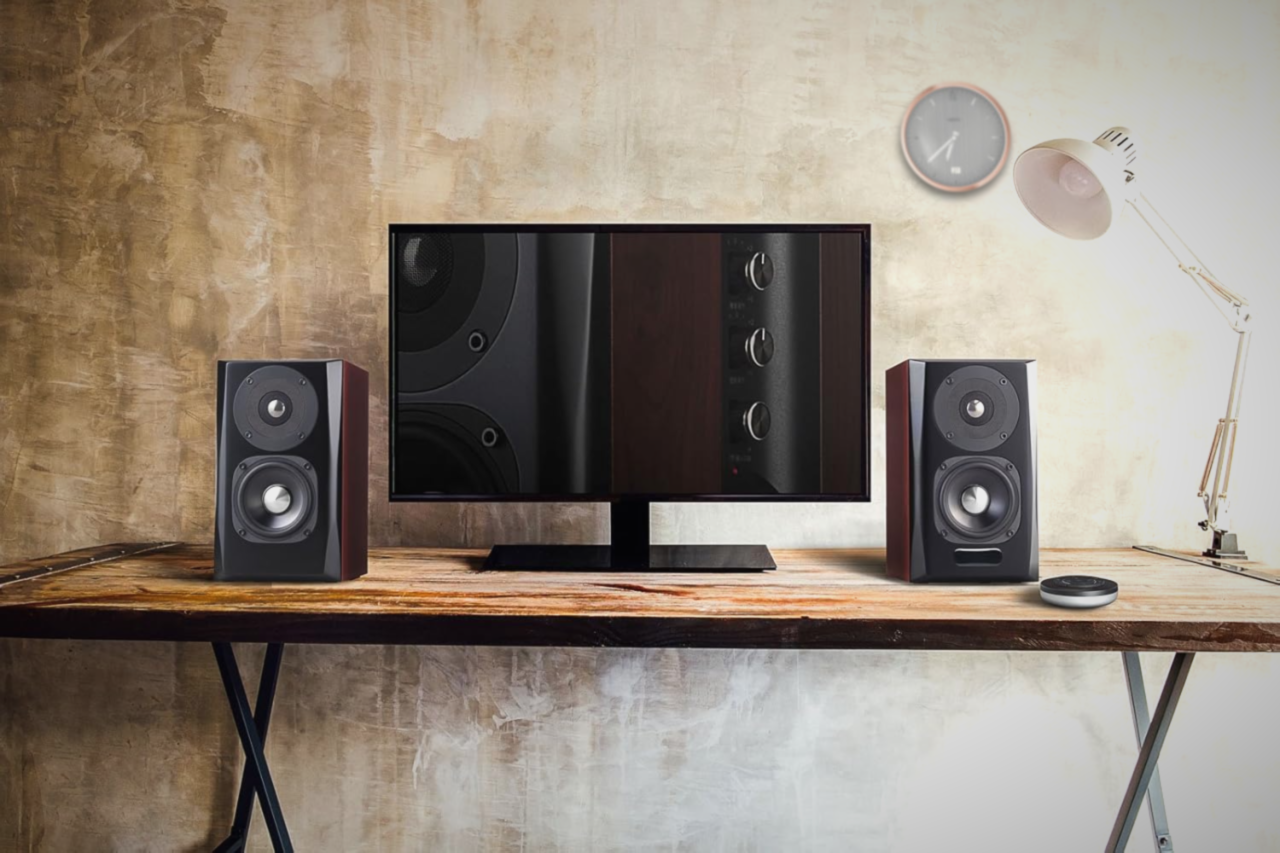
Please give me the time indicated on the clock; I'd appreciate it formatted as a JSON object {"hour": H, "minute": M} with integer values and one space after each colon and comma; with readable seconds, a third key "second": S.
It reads {"hour": 6, "minute": 38}
